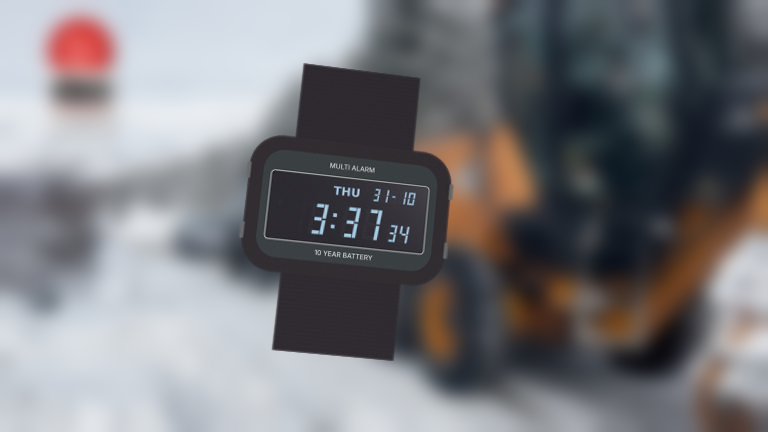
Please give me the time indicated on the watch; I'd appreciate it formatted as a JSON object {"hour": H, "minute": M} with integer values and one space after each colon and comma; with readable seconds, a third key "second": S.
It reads {"hour": 3, "minute": 37, "second": 34}
